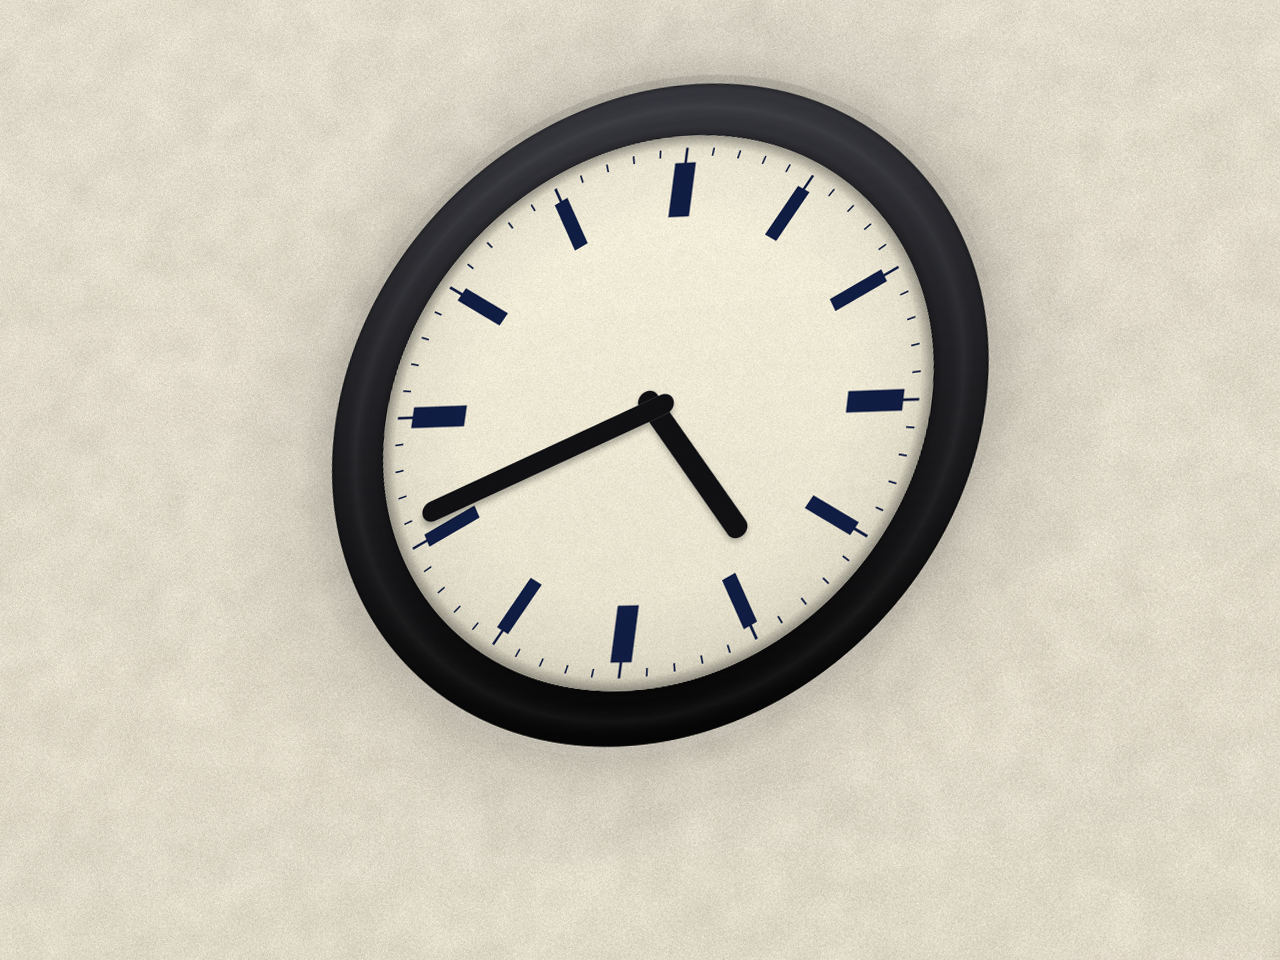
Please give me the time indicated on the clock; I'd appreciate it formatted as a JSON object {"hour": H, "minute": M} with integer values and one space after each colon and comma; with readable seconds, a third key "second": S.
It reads {"hour": 4, "minute": 41}
